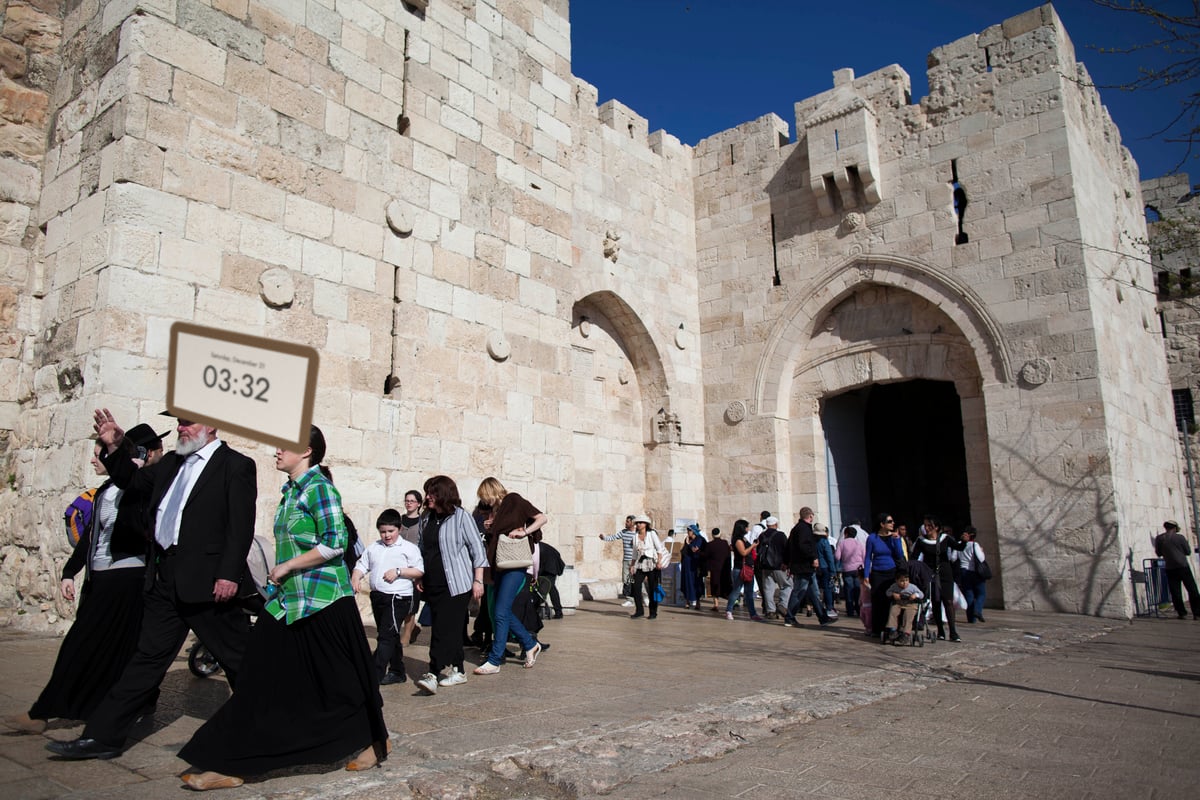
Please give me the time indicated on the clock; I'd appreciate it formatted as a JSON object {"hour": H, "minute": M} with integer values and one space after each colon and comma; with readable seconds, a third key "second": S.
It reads {"hour": 3, "minute": 32}
